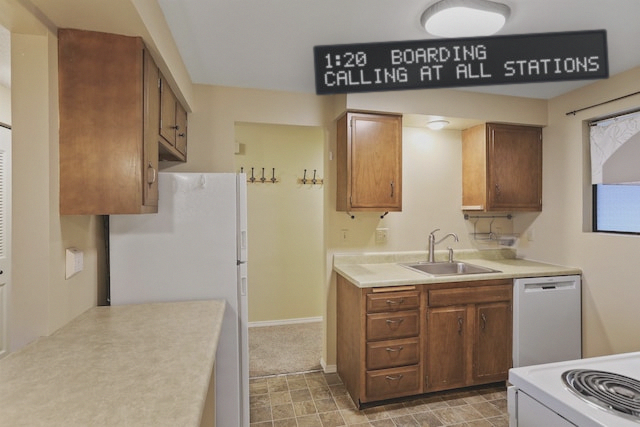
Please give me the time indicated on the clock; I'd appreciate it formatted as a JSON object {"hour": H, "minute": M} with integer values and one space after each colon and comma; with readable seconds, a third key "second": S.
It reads {"hour": 1, "minute": 20}
